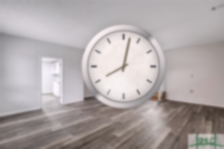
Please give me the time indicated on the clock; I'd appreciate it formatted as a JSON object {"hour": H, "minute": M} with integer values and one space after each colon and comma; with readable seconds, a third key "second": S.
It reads {"hour": 8, "minute": 2}
